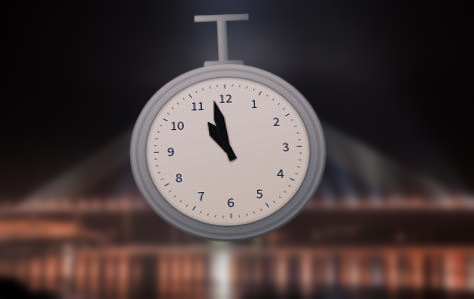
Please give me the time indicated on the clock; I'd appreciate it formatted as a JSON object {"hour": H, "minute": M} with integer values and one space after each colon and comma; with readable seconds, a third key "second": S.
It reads {"hour": 10, "minute": 58}
